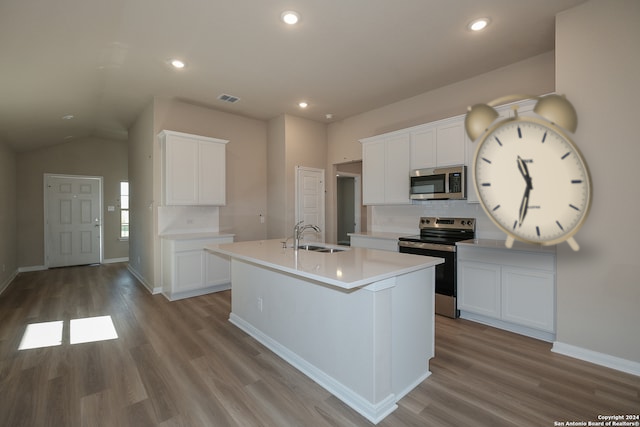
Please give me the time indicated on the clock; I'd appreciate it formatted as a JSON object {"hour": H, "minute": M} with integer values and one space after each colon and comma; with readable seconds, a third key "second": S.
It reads {"hour": 11, "minute": 34}
